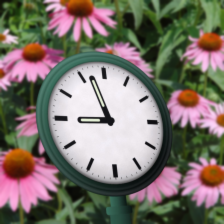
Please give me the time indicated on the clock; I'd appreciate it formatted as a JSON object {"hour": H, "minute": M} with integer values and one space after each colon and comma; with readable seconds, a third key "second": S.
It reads {"hour": 8, "minute": 57}
